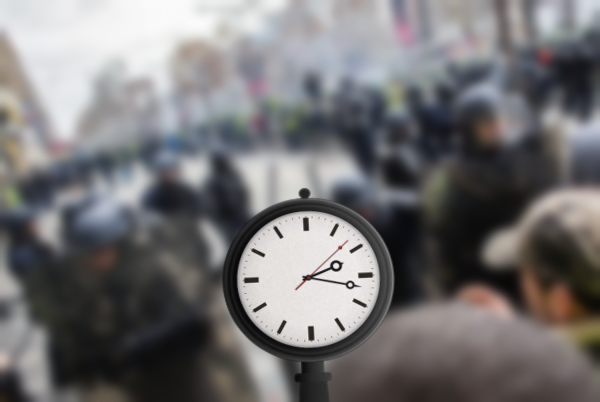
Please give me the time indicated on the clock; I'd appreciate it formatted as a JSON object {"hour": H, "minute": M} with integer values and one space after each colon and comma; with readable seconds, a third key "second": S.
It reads {"hour": 2, "minute": 17, "second": 8}
